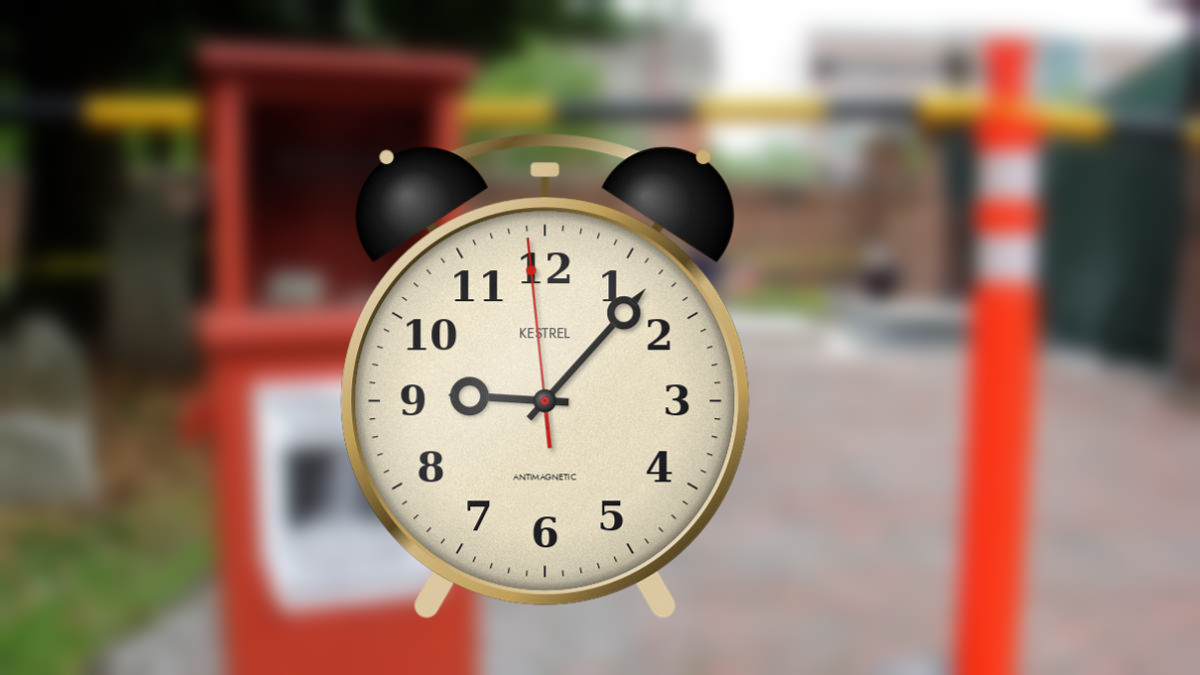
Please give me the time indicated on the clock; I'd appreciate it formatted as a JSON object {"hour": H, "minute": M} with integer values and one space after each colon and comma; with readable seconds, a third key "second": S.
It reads {"hour": 9, "minute": 6, "second": 59}
